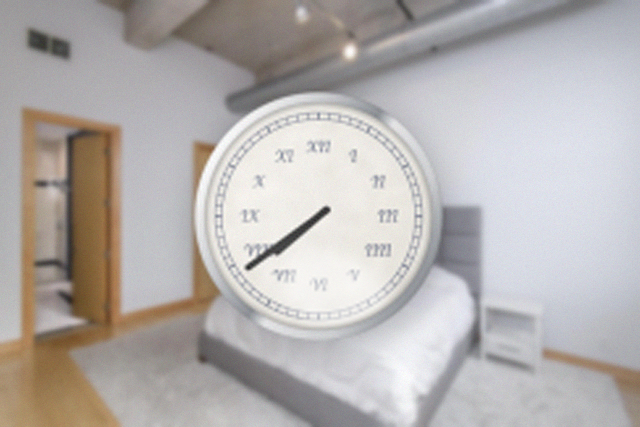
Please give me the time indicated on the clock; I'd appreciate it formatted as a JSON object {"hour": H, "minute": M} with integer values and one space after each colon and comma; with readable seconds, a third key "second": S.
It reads {"hour": 7, "minute": 39}
